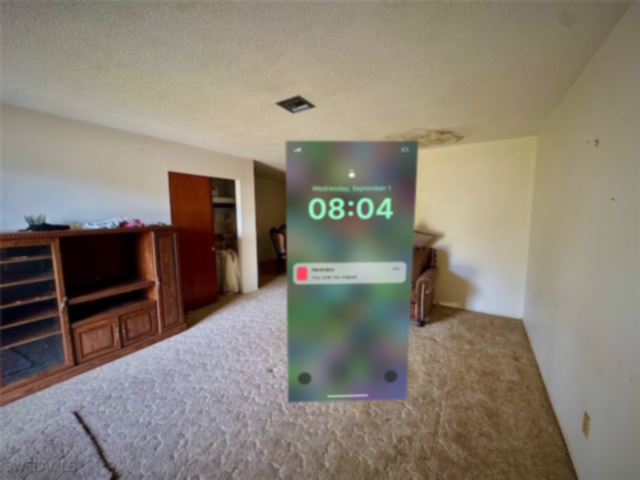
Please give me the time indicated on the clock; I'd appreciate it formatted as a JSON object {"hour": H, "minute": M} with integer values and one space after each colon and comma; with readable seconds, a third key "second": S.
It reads {"hour": 8, "minute": 4}
